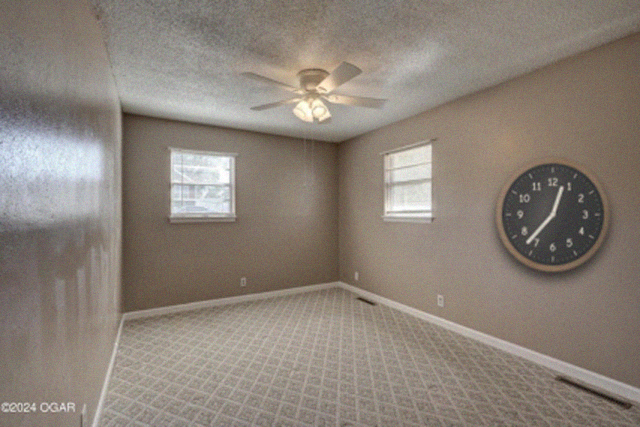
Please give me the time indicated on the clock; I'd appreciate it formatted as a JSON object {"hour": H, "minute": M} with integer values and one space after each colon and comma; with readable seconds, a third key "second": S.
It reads {"hour": 12, "minute": 37}
